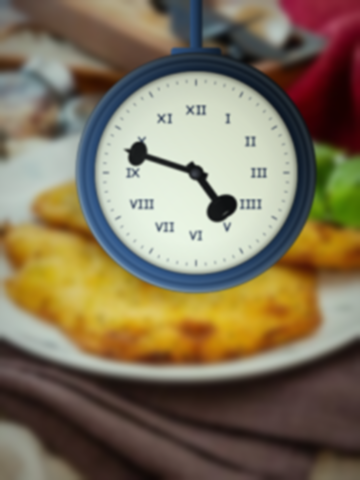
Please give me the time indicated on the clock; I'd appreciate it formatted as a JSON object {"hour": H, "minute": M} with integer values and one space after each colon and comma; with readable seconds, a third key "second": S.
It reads {"hour": 4, "minute": 48}
